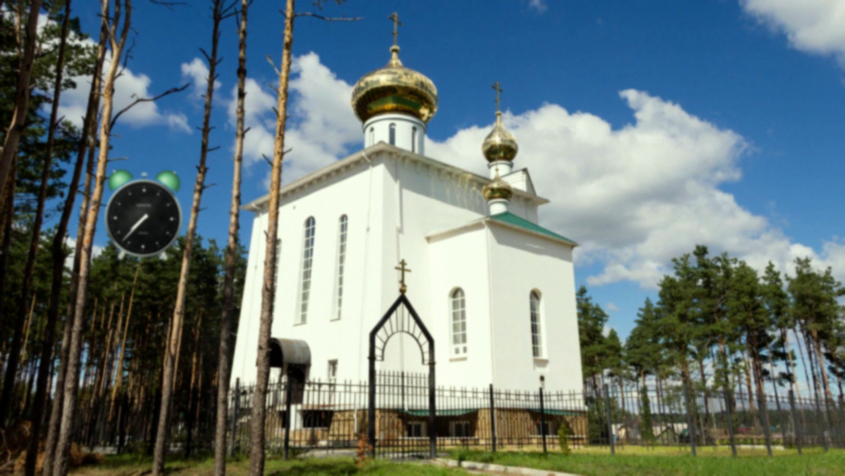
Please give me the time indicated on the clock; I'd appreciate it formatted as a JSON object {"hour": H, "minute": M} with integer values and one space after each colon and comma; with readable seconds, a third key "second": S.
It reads {"hour": 7, "minute": 37}
